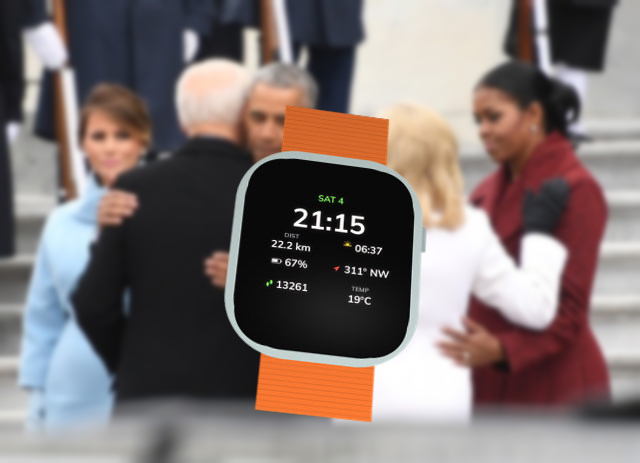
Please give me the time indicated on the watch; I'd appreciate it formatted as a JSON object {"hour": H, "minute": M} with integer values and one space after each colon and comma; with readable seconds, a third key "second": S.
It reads {"hour": 21, "minute": 15}
